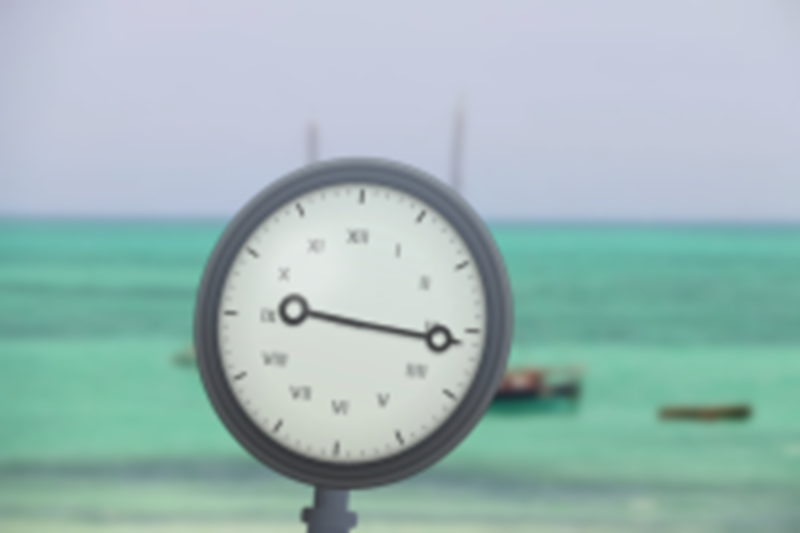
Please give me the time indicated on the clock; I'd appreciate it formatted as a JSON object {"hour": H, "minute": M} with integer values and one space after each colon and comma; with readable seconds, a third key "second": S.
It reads {"hour": 9, "minute": 16}
